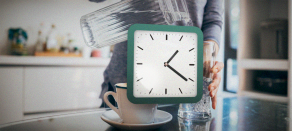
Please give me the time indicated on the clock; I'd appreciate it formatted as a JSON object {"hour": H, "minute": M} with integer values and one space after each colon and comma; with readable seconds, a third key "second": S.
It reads {"hour": 1, "minute": 21}
